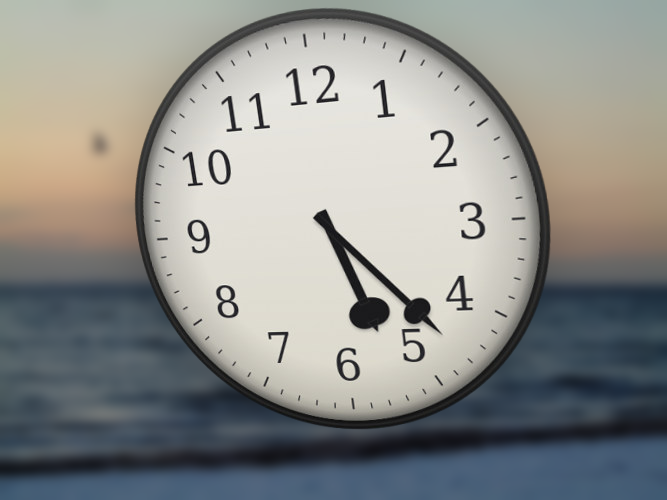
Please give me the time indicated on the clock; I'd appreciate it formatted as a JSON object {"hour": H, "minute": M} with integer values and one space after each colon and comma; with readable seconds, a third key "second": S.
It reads {"hour": 5, "minute": 23}
